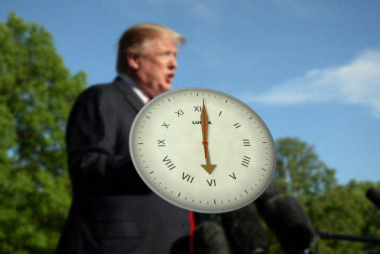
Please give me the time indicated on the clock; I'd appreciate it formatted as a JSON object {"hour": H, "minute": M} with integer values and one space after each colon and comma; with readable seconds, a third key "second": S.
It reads {"hour": 6, "minute": 1, "second": 1}
